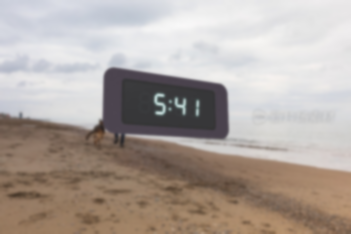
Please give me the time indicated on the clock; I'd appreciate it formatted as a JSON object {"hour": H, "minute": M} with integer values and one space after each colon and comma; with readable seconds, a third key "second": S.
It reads {"hour": 5, "minute": 41}
